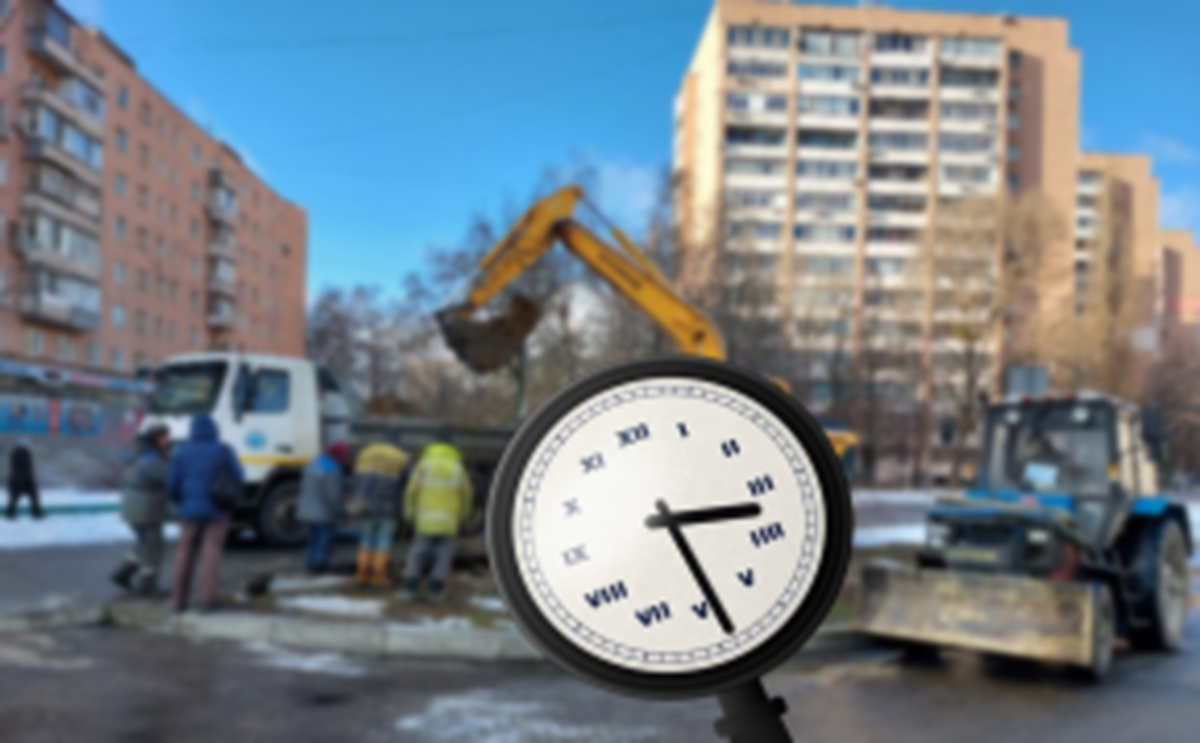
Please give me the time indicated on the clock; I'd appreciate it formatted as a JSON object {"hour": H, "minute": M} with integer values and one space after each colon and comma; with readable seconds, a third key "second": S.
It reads {"hour": 3, "minute": 29}
